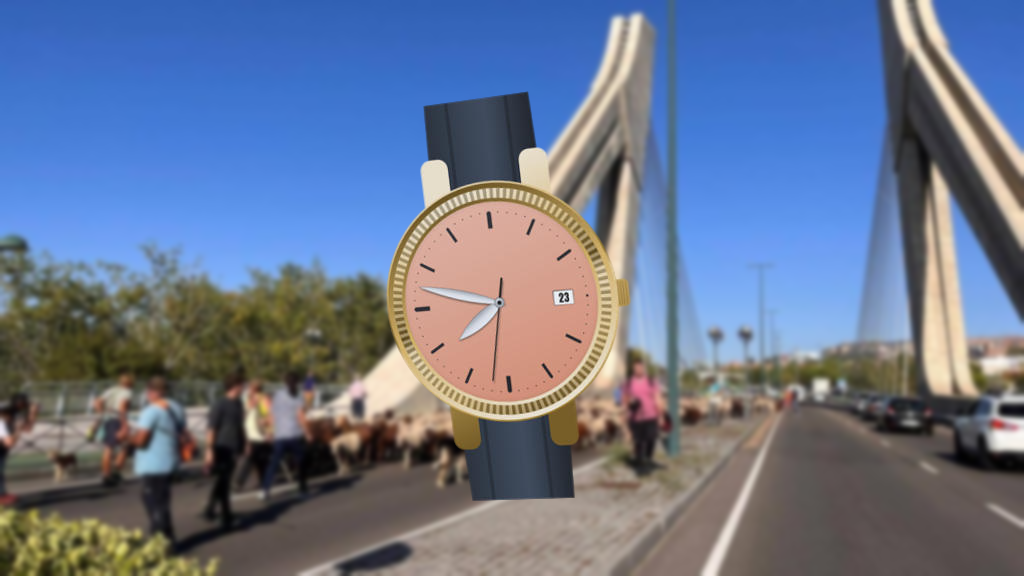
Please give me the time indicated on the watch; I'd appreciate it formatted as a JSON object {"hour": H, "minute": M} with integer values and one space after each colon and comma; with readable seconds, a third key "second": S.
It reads {"hour": 7, "minute": 47, "second": 32}
